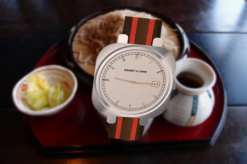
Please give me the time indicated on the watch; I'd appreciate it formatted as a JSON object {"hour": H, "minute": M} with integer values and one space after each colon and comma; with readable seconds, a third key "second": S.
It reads {"hour": 9, "minute": 15}
